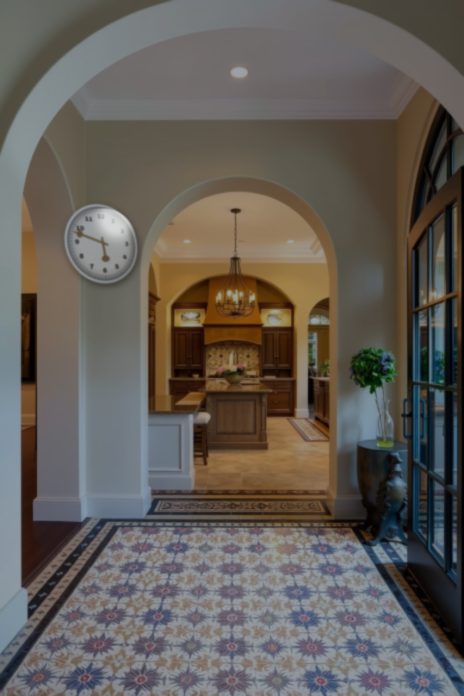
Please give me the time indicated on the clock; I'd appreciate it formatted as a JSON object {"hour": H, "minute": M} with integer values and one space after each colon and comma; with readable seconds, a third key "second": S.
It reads {"hour": 5, "minute": 48}
